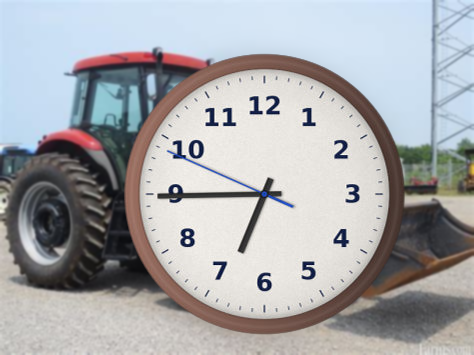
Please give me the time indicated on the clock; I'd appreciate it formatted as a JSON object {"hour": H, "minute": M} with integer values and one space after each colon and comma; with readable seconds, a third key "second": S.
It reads {"hour": 6, "minute": 44, "second": 49}
